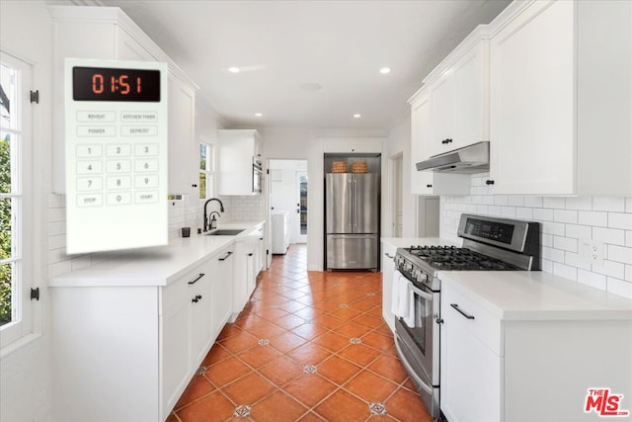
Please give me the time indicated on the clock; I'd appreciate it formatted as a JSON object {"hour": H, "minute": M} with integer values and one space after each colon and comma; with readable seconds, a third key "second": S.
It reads {"hour": 1, "minute": 51}
